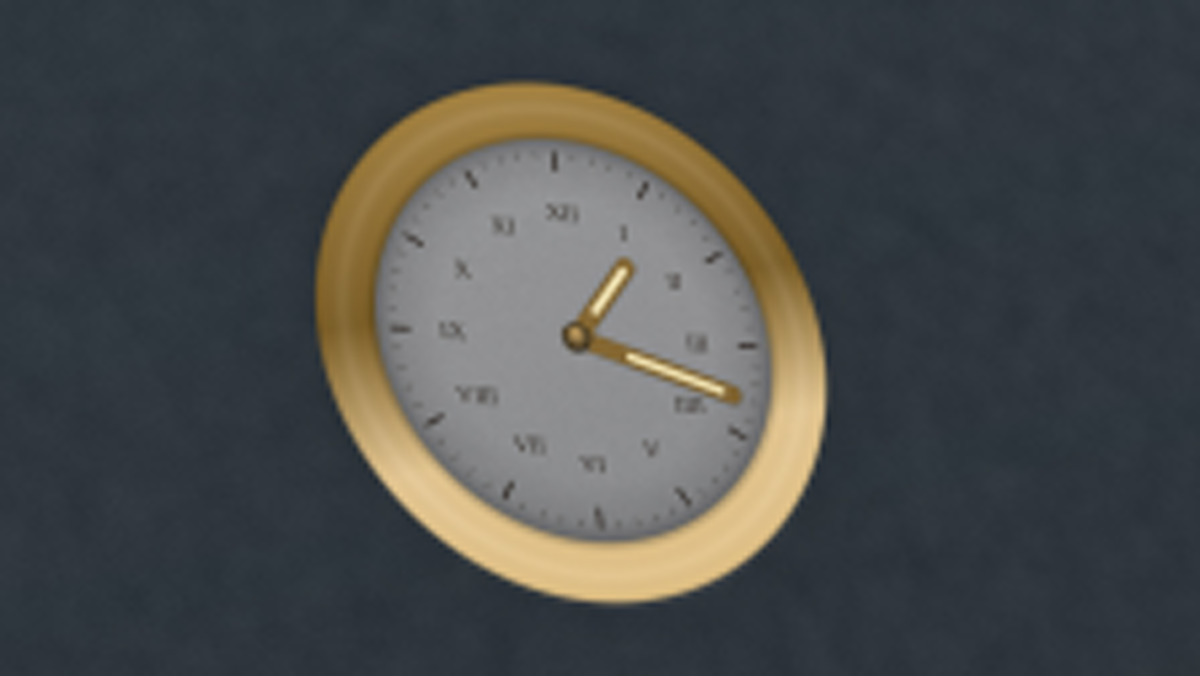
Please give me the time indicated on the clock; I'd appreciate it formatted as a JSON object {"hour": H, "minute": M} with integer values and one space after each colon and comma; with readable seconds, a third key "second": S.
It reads {"hour": 1, "minute": 18}
